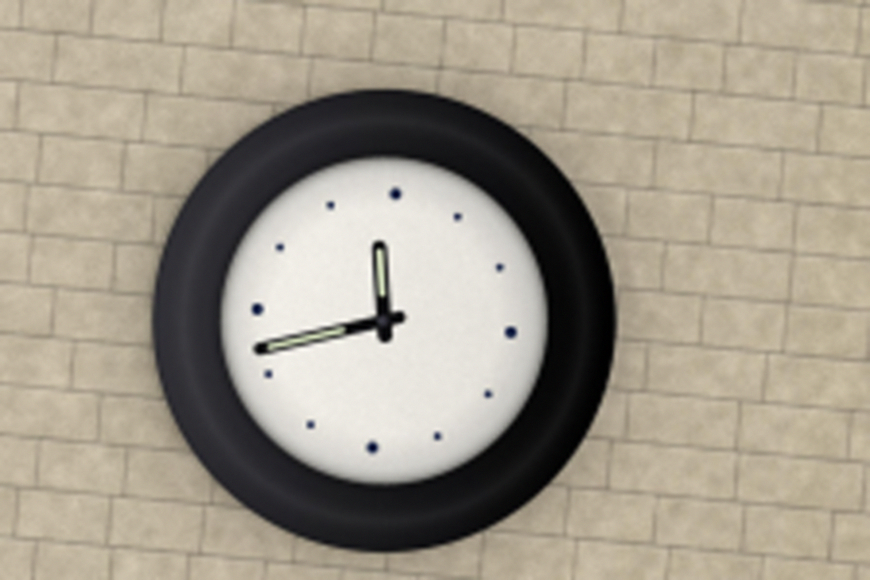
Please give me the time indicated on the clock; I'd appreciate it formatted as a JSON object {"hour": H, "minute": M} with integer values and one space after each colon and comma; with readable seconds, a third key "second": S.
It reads {"hour": 11, "minute": 42}
